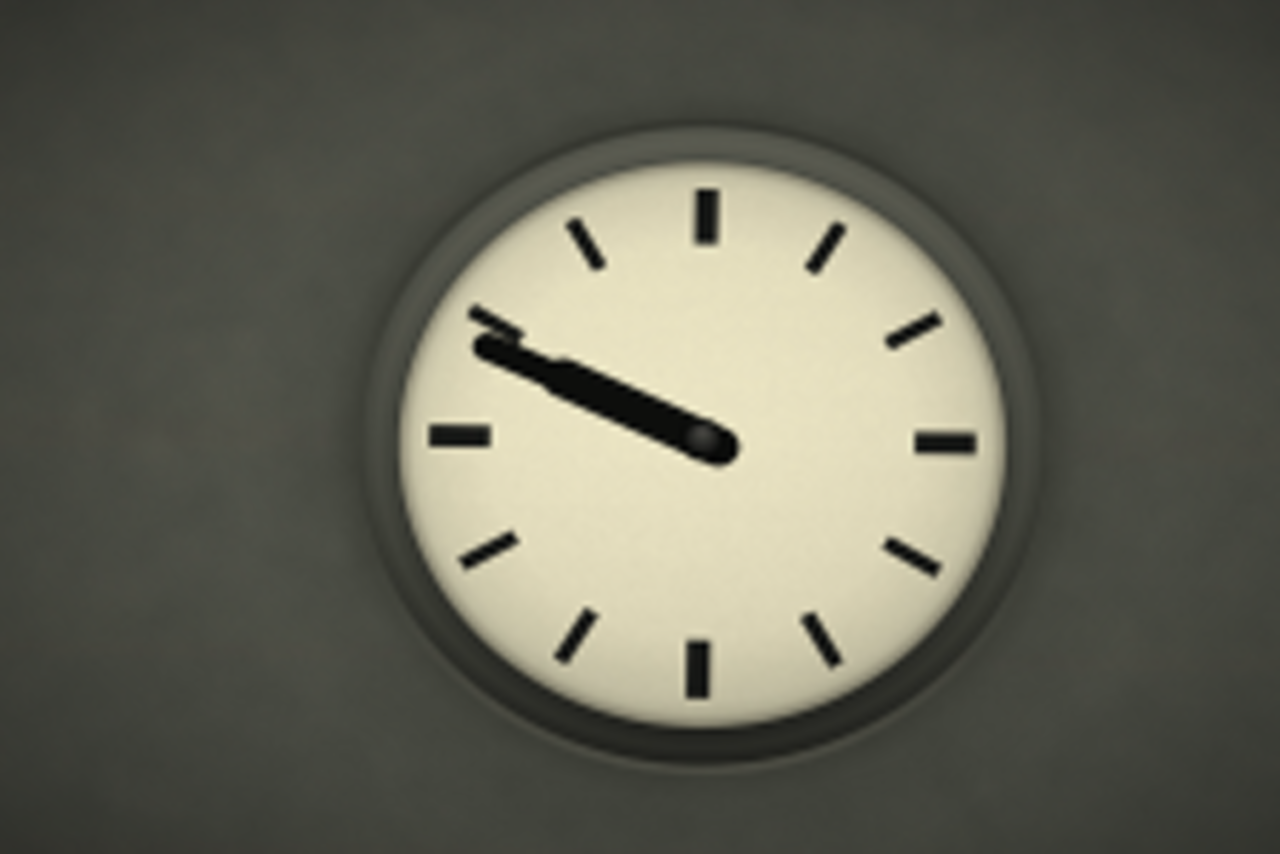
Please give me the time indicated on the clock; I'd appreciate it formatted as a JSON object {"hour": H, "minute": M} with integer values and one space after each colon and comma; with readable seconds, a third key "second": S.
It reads {"hour": 9, "minute": 49}
